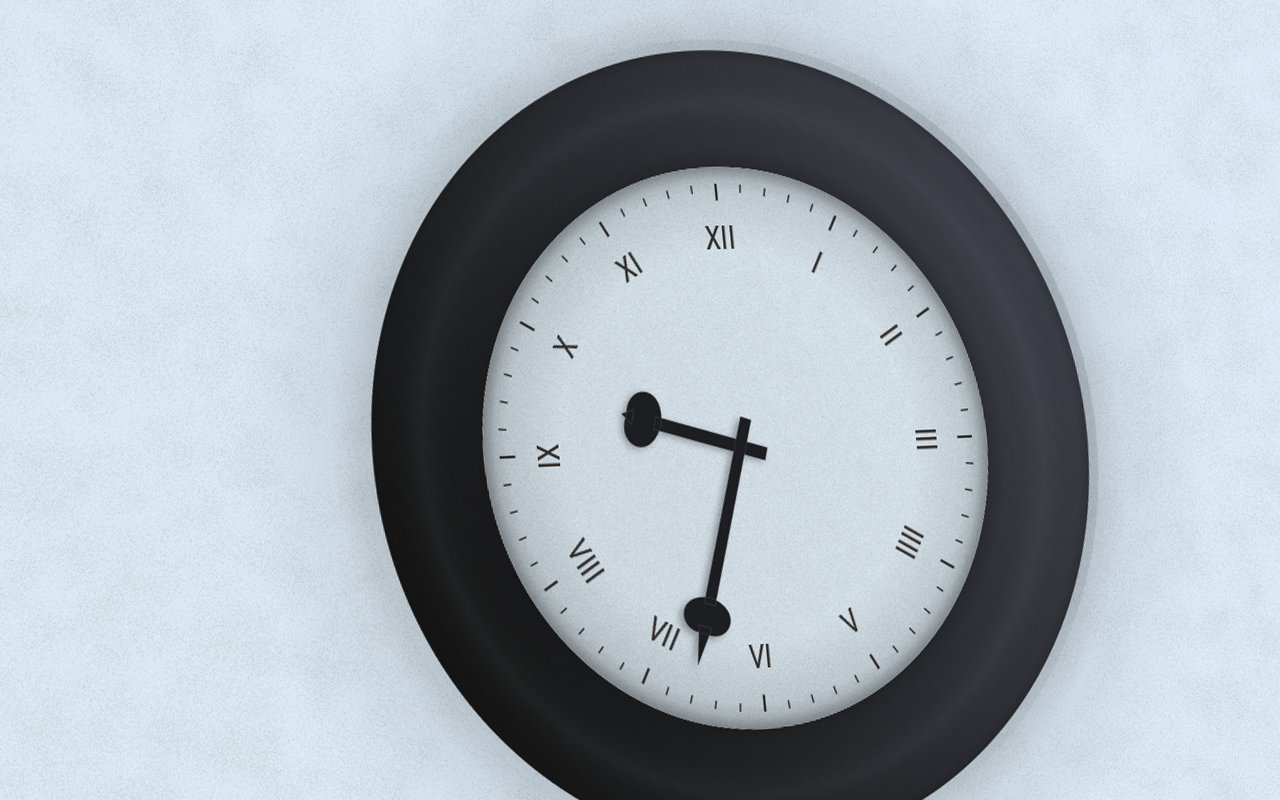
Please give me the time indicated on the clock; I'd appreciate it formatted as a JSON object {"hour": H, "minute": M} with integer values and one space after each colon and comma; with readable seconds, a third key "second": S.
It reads {"hour": 9, "minute": 33}
